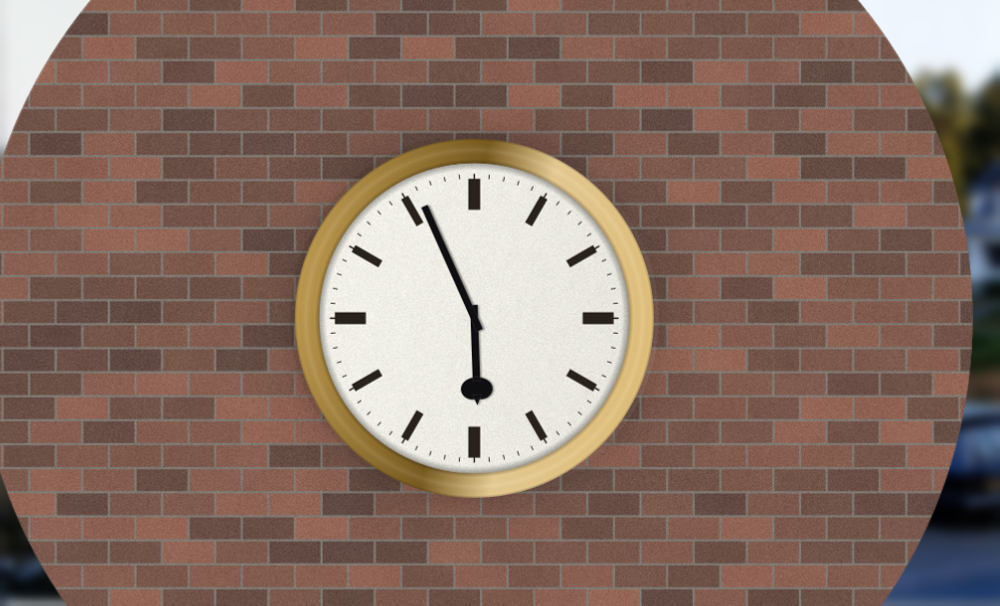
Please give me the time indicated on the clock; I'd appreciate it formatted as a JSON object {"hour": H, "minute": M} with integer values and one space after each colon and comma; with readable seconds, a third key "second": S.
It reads {"hour": 5, "minute": 56}
